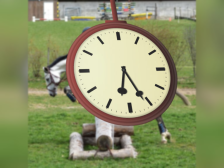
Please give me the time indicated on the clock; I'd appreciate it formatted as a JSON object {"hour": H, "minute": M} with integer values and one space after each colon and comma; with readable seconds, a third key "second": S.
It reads {"hour": 6, "minute": 26}
